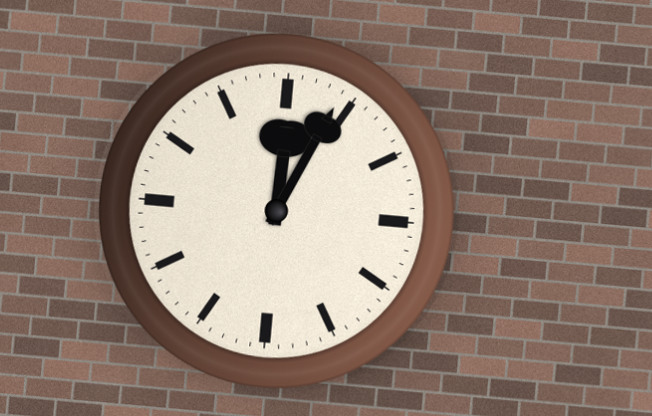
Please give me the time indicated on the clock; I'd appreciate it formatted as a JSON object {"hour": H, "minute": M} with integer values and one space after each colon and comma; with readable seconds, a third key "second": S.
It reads {"hour": 12, "minute": 4}
